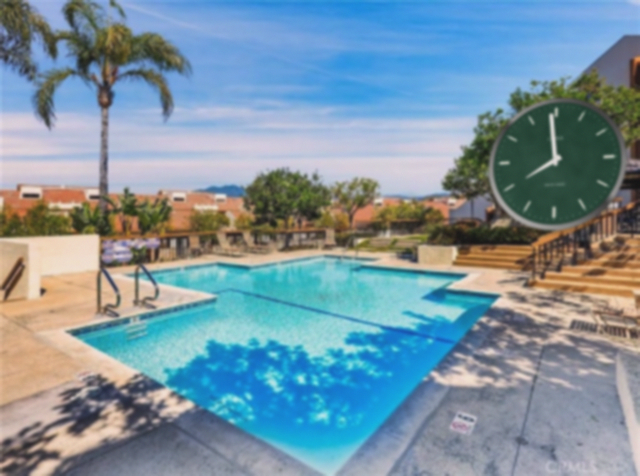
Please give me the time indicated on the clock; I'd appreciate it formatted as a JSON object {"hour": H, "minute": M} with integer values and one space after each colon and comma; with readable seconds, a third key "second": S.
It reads {"hour": 7, "minute": 59}
